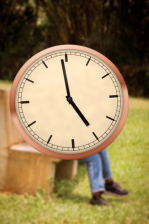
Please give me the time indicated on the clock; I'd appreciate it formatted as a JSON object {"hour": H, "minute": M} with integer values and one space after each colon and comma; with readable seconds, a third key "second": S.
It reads {"hour": 4, "minute": 59}
